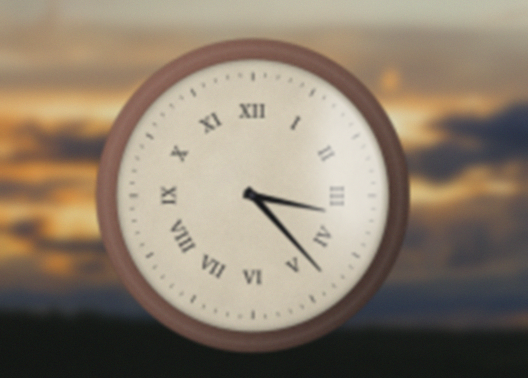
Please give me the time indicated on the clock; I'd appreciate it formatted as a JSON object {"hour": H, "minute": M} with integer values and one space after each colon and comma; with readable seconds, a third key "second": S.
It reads {"hour": 3, "minute": 23}
